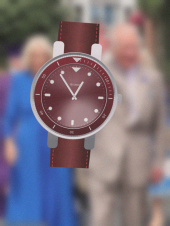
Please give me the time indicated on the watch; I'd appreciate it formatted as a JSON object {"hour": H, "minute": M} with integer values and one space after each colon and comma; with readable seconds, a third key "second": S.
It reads {"hour": 12, "minute": 54}
